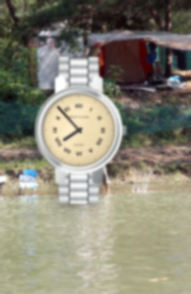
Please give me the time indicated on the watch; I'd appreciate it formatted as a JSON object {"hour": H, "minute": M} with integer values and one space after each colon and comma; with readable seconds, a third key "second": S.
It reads {"hour": 7, "minute": 53}
